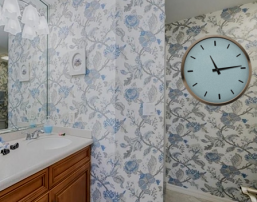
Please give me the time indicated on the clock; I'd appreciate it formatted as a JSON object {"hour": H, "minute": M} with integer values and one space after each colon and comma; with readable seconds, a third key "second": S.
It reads {"hour": 11, "minute": 14}
